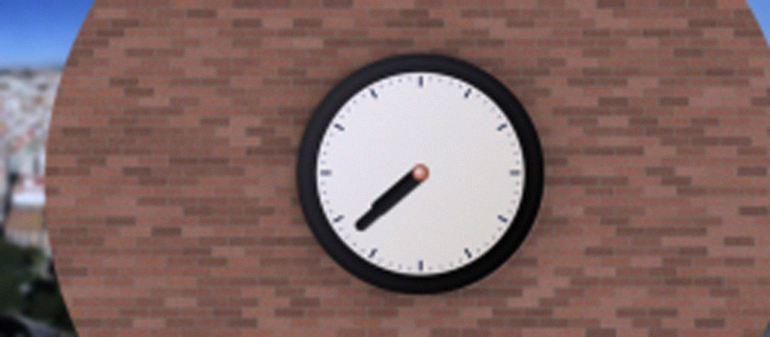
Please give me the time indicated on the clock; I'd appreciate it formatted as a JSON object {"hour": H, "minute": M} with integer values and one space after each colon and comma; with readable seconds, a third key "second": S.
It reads {"hour": 7, "minute": 38}
